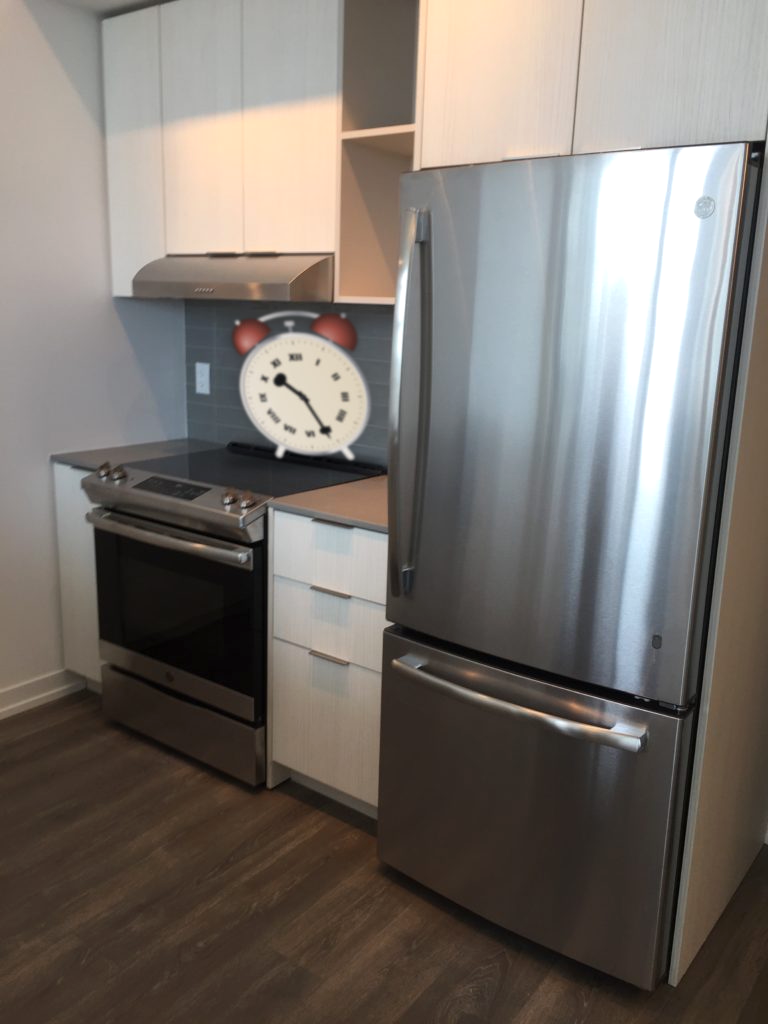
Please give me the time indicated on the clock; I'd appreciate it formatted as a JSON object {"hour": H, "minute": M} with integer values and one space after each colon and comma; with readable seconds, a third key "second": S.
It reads {"hour": 10, "minute": 26}
